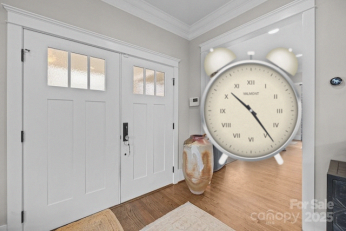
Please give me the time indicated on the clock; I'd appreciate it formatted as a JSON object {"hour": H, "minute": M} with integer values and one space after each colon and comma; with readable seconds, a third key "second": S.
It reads {"hour": 10, "minute": 24}
